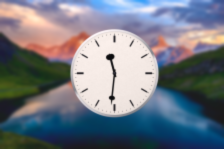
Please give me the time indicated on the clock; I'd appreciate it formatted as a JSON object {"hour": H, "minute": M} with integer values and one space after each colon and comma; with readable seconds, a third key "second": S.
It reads {"hour": 11, "minute": 31}
